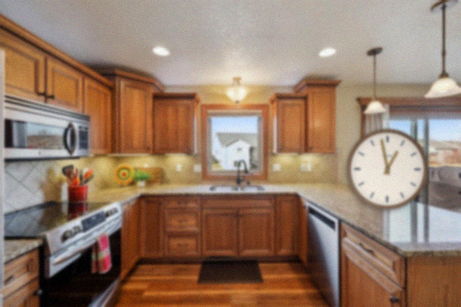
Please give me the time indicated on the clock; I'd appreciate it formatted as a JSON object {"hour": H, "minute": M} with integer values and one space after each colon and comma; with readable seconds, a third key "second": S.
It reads {"hour": 12, "minute": 58}
